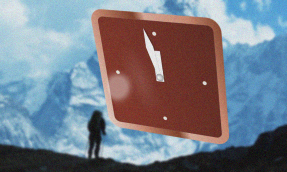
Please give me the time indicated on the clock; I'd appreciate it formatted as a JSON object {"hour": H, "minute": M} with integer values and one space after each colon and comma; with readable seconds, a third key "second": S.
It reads {"hour": 11, "minute": 58}
